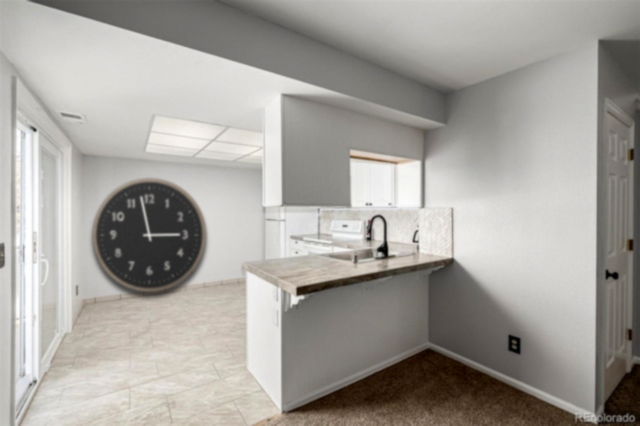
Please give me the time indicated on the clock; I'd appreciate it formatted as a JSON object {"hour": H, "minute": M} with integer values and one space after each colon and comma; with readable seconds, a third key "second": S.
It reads {"hour": 2, "minute": 58}
